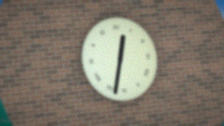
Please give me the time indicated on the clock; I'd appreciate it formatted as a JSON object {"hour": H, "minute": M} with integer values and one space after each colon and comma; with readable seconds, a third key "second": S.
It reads {"hour": 12, "minute": 33}
